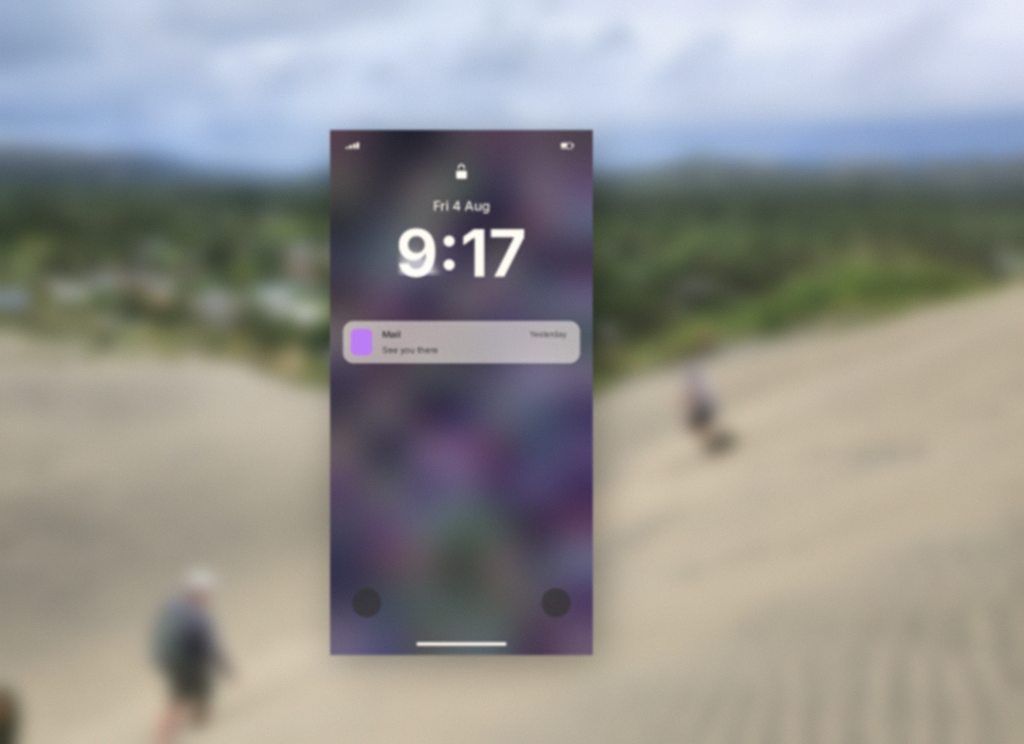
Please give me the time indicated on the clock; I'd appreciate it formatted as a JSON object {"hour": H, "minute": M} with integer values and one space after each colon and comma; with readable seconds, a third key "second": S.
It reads {"hour": 9, "minute": 17}
